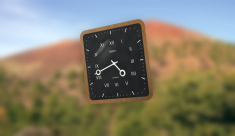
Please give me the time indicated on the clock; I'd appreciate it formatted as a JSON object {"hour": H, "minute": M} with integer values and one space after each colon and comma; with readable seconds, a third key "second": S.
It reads {"hour": 4, "minute": 42}
